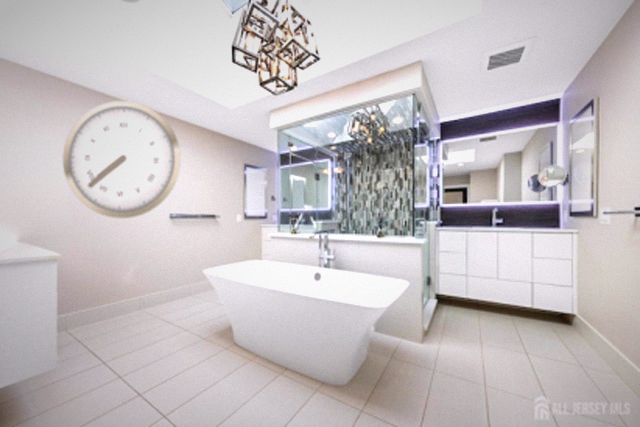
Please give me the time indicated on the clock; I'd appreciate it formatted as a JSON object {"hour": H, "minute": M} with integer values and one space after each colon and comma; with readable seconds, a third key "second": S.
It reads {"hour": 7, "minute": 38}
